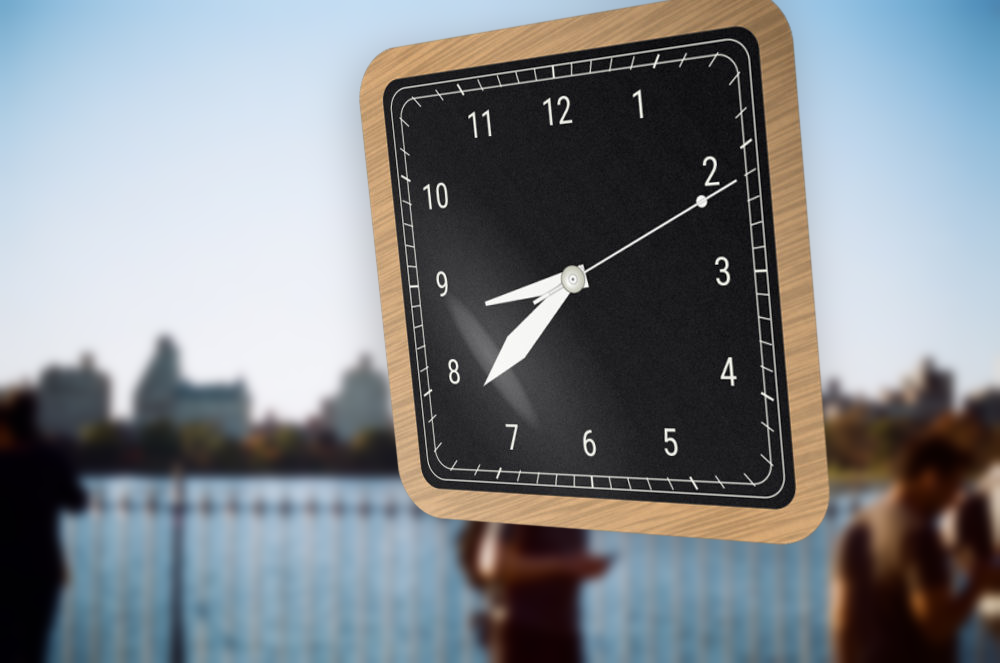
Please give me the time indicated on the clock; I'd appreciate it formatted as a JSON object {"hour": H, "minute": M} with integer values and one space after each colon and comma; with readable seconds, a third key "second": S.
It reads {"hour": 8, "minute": 38, "second": 11}
